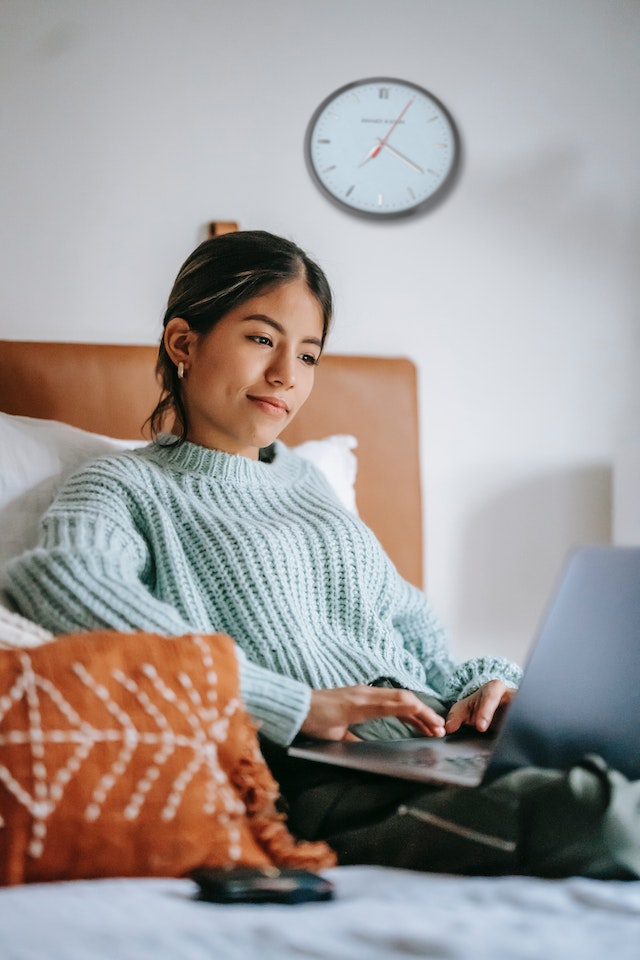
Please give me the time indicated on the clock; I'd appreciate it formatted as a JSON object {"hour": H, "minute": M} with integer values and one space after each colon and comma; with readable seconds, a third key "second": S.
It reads {"hour": 7, "minute": 21, "second": 5}
